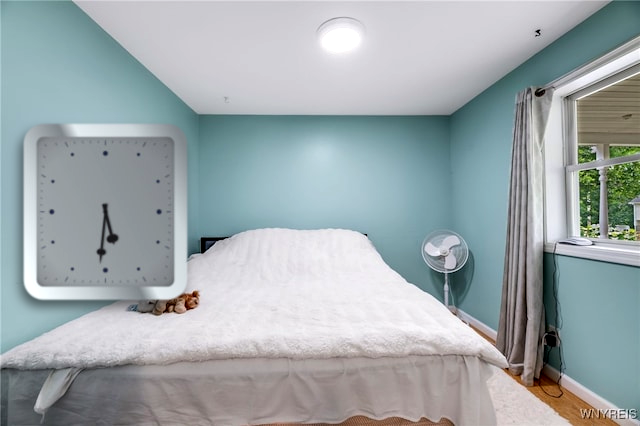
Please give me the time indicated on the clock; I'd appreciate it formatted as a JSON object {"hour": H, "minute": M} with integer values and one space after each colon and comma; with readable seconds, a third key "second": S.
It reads {"hour": 5, "minute": 31}
